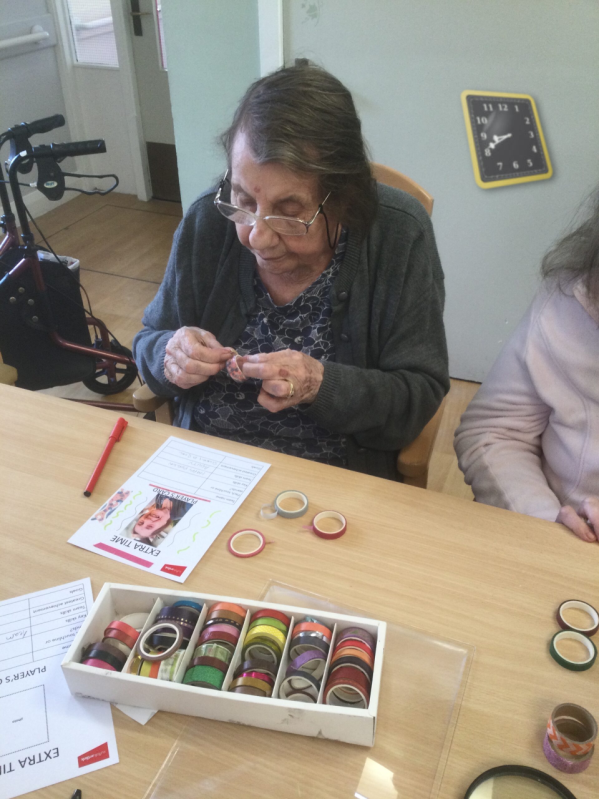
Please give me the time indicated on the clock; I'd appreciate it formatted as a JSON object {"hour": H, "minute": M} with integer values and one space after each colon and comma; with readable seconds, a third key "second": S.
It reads {"hour": 8, "minute": 41}
